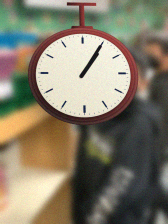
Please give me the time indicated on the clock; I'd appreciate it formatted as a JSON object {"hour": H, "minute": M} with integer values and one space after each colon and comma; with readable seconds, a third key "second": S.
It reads {"hour": 1, "minute": 5}
